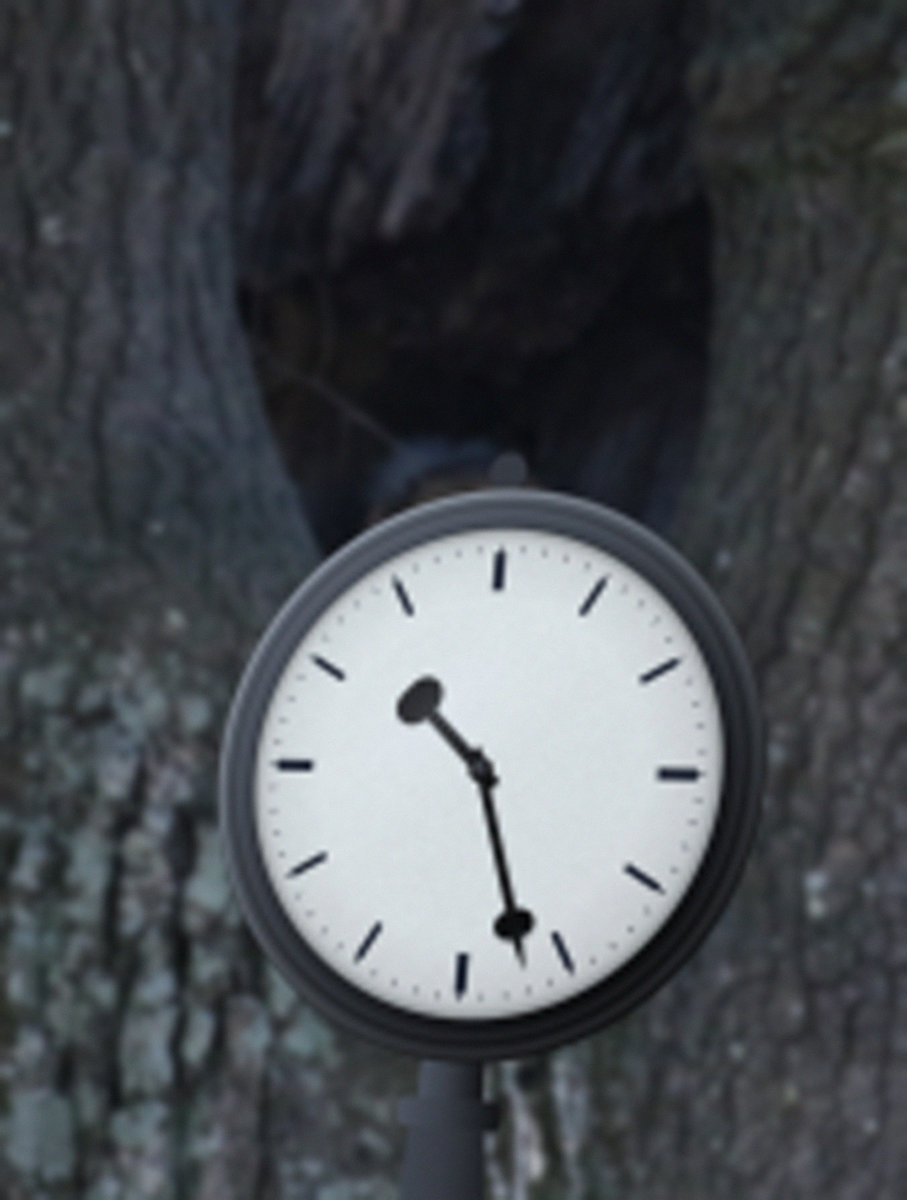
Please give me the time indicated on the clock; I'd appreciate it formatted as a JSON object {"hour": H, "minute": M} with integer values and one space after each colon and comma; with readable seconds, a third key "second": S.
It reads {"hour": 10, "minute": 27}
